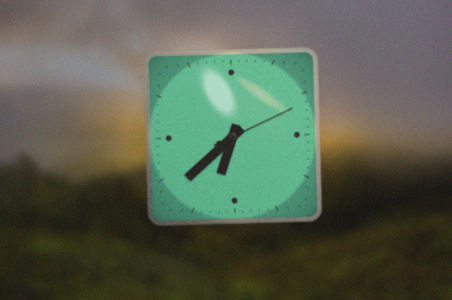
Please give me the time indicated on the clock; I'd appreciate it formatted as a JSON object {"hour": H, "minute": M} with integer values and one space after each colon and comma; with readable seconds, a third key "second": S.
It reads {"hour": 6, "minute": 38, "second": 11}
